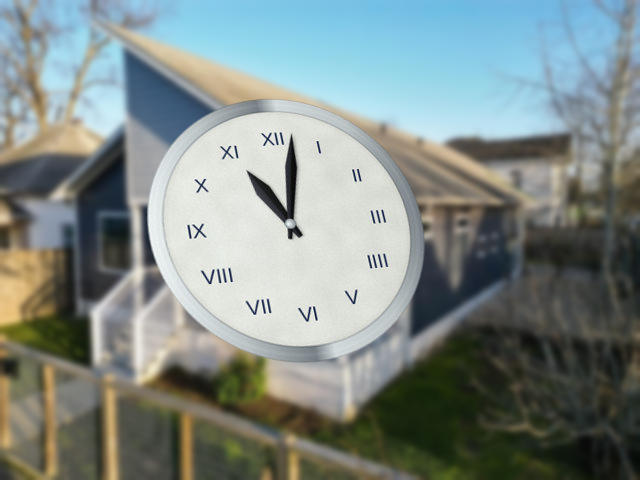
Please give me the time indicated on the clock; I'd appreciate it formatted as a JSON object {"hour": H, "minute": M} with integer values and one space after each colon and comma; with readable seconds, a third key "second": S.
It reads {"hour": 11, "minute": 2}
